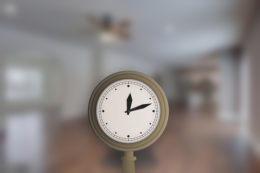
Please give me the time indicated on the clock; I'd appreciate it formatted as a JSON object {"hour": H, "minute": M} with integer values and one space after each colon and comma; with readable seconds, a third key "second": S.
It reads {"hour": 12, "minute": 12}
